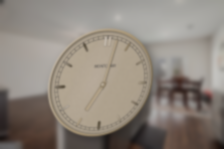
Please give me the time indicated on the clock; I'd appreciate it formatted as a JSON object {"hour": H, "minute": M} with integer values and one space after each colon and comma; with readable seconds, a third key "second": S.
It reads {"hour": 7, "minute": 2}
